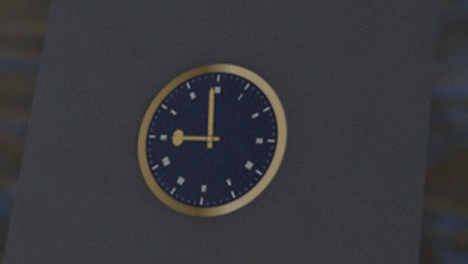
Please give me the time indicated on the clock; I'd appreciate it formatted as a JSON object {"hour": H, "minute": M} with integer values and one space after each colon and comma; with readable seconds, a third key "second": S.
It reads {"hour": 8, "minute": 59}
